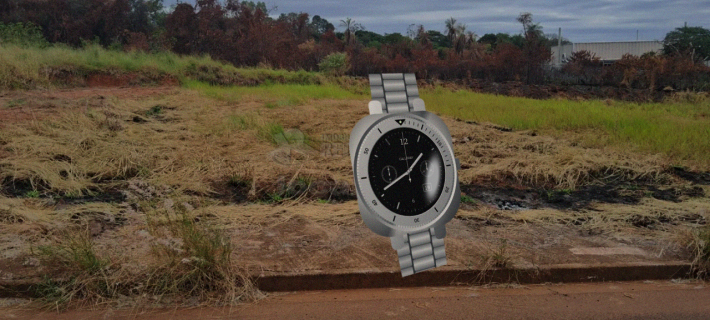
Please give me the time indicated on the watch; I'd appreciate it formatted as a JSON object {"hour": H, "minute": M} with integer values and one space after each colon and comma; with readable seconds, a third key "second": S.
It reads {"hour": 1, "minute": 41}
